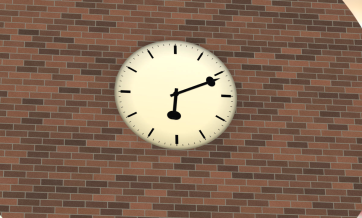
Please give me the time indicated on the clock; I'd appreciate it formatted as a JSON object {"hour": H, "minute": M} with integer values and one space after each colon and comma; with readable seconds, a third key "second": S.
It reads {"hour": 6, "minute": 11}
